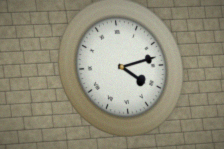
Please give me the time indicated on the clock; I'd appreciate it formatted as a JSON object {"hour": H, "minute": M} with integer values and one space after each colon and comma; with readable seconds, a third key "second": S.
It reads {"hour": 4, "minute": 13}
